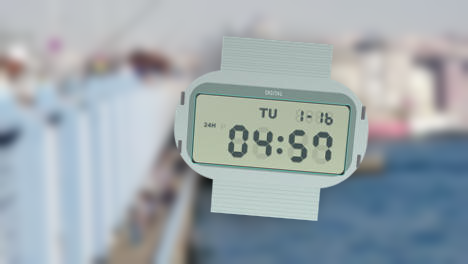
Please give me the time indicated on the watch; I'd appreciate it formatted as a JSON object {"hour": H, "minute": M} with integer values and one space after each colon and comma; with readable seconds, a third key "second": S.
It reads {"hour": 4, "minute": 57}
